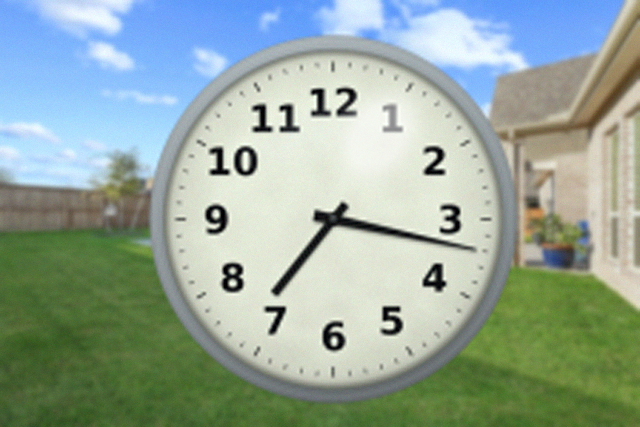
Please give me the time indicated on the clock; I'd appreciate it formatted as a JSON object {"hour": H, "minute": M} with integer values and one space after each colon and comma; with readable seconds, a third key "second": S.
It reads {"hour": 7, "minute": 17}
